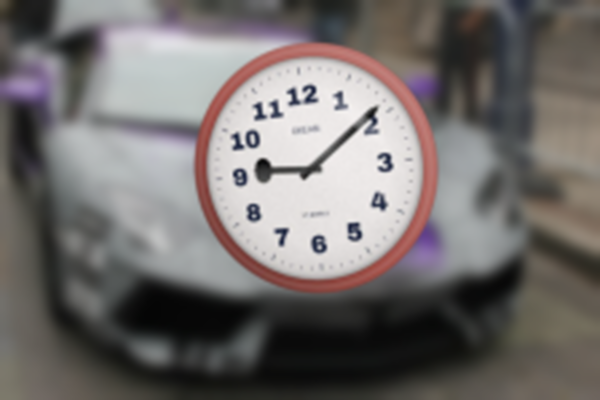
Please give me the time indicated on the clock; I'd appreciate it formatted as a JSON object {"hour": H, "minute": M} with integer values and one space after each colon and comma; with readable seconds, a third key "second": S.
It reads {"hour": 9, "minute": 9}
